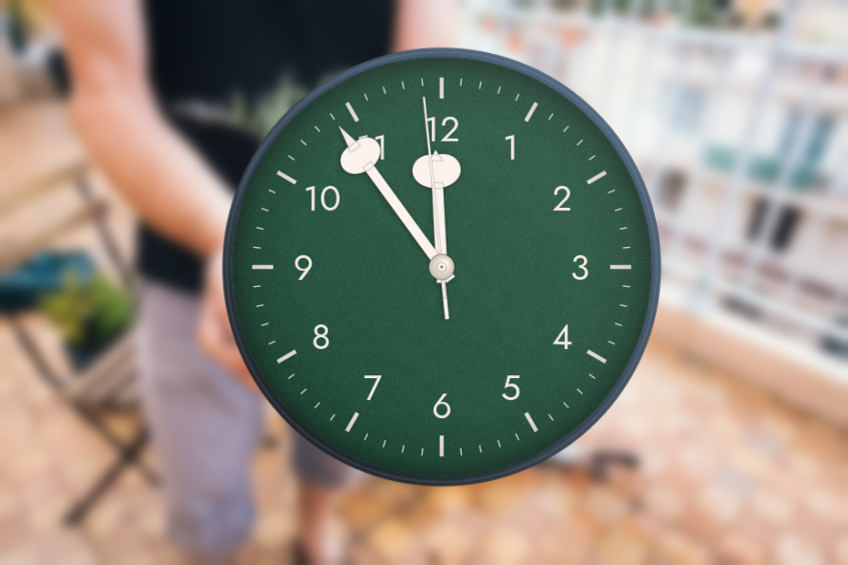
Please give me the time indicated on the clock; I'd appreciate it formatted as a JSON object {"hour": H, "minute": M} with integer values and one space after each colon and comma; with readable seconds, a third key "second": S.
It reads {"hour": 11, "minute": 53, "second": 59}
